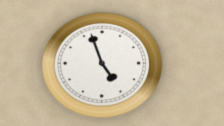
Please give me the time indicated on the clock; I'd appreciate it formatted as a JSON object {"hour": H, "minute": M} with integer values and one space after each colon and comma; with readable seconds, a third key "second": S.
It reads {"hour": 4, "minute": 57}
